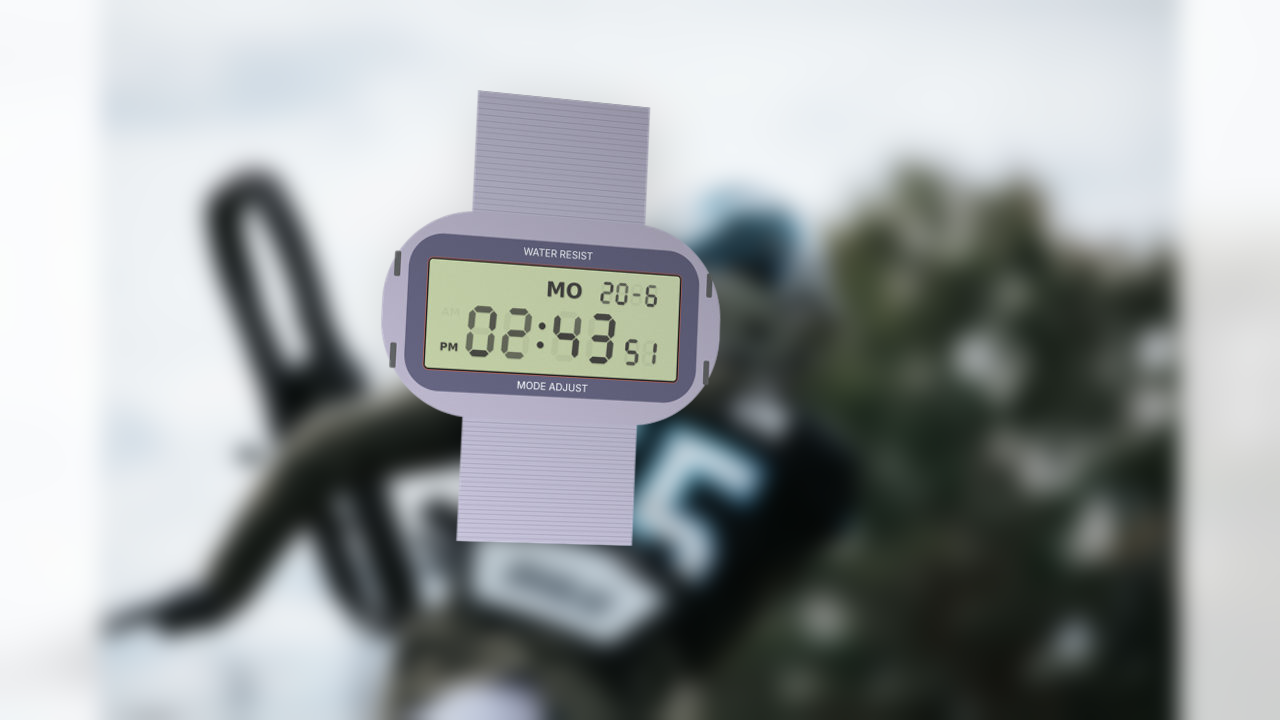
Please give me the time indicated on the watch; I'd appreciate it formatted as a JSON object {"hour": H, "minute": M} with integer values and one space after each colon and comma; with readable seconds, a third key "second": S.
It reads {"hour": 2, "minute": 43, "second": 51}
